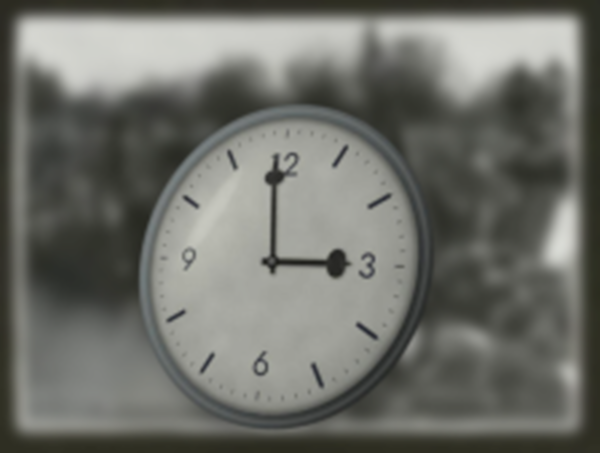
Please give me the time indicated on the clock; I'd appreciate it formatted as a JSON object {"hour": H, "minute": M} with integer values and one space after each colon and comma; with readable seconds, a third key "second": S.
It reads {"hour": 2, "minute": 59}
